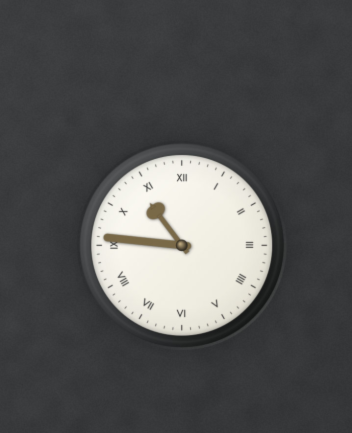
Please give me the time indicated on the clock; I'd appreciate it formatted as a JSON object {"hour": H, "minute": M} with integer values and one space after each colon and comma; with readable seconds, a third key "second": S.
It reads {"hour": 10, "minute": 46}
